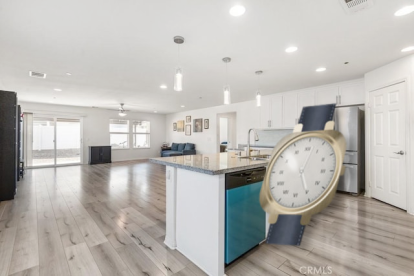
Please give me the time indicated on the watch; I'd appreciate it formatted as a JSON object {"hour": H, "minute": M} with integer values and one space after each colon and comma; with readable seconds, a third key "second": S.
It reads {"hour": 5, "minute": 2}
